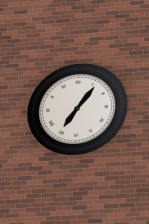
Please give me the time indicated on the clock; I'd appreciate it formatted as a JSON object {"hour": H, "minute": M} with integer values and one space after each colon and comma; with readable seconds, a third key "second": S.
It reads {"hour": 7, "minute": 6}
